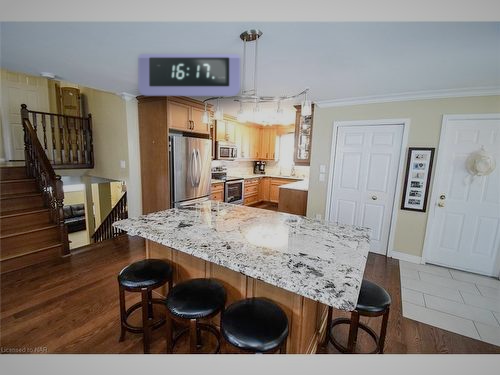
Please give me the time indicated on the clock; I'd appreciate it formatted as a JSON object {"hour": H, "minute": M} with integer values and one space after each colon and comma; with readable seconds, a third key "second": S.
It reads {"hour": 16, "minute": 17}
